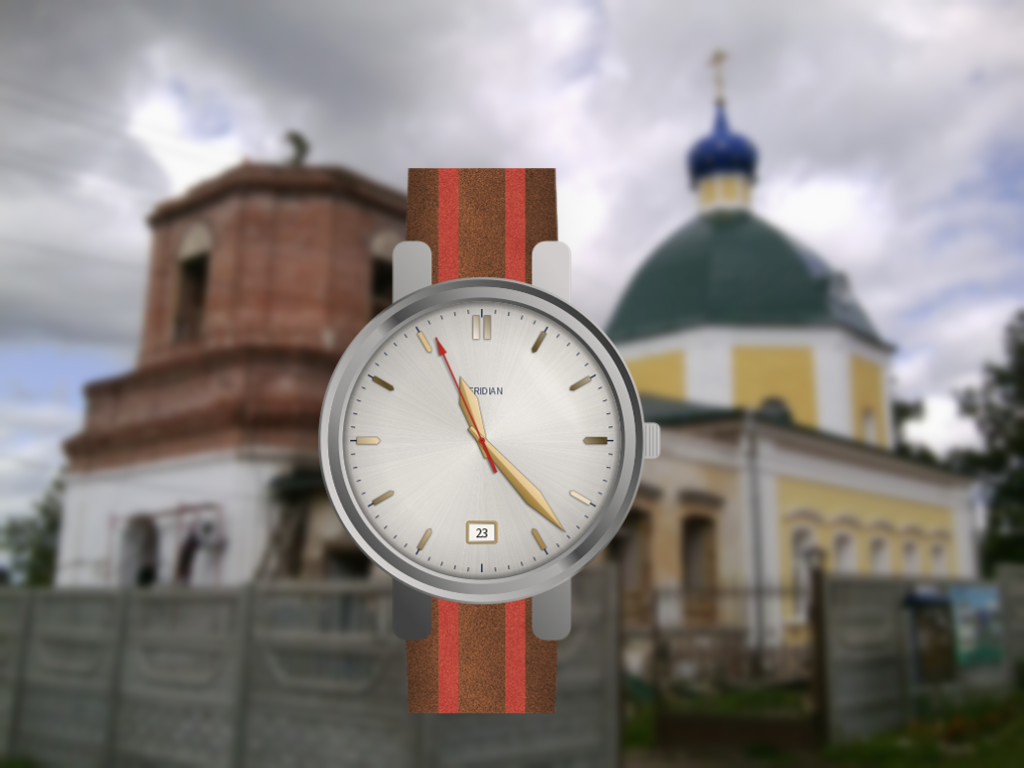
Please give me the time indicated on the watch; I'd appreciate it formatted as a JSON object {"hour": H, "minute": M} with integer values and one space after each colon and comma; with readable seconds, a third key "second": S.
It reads {"hour": 11, "minute": 22, "second": 56}
